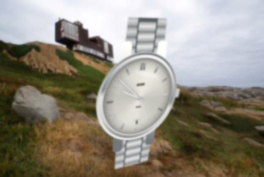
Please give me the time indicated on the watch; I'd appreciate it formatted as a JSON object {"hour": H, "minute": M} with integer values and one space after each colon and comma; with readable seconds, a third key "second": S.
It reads {"hour": 9, "minute": 52}
